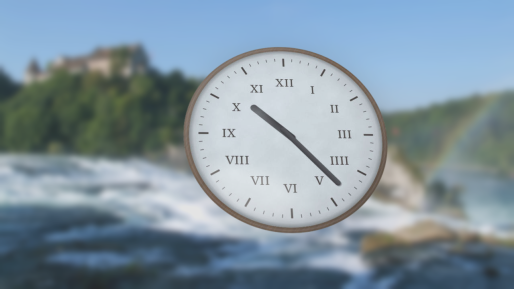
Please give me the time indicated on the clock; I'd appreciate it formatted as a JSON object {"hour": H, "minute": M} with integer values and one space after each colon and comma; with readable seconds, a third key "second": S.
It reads {"hour": 10, "minute": 23}
